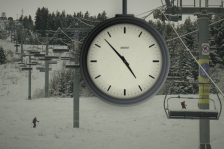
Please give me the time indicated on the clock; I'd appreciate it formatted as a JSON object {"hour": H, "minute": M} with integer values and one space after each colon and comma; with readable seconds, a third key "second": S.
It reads {"hour": 4, "minute": 53}
